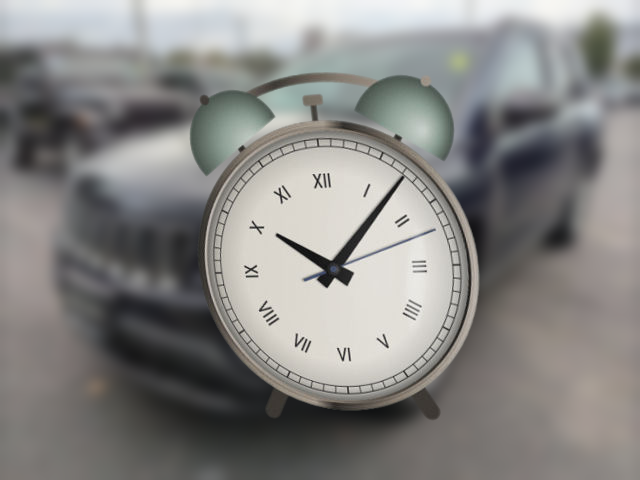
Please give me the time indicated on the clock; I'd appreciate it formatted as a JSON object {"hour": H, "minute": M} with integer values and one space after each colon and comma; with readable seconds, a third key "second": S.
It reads {"hour": 10, "minute": 7, "second": 12}
